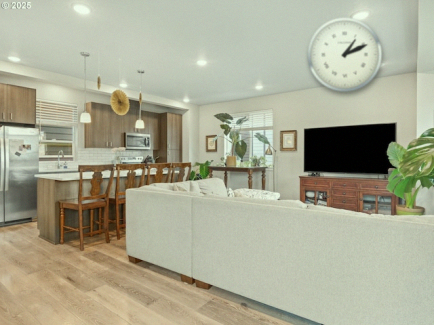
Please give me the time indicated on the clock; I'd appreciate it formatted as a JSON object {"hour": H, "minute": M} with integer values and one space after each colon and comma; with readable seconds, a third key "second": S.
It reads {"hour": 1, "minute": 11}
